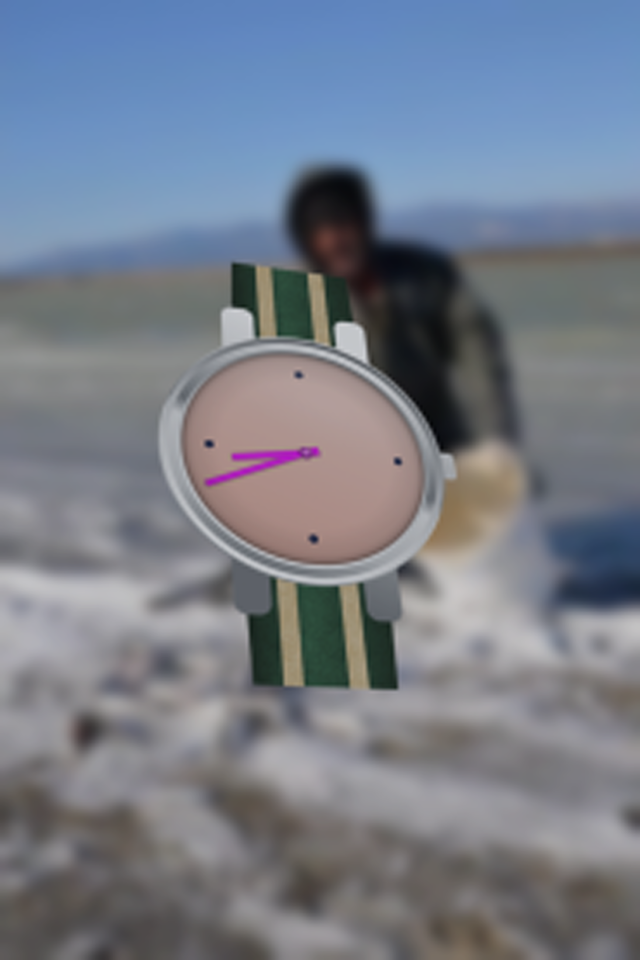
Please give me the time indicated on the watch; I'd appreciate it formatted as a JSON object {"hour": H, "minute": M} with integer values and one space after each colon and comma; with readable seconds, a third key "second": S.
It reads {"hour": 8, "minute": 41}
